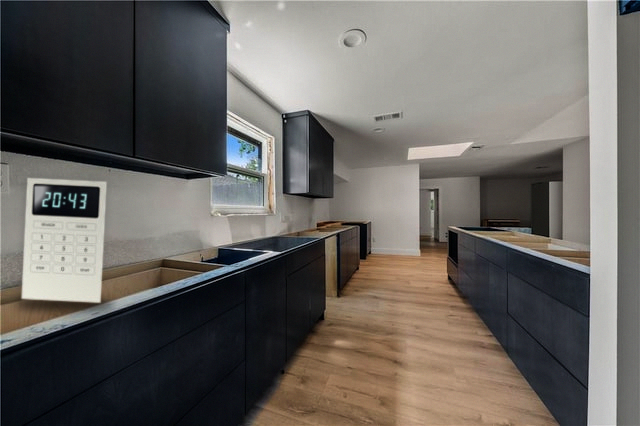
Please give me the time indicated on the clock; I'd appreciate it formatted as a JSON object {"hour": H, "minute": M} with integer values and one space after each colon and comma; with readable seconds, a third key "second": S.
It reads {"hour": 20, "minute": 43}
